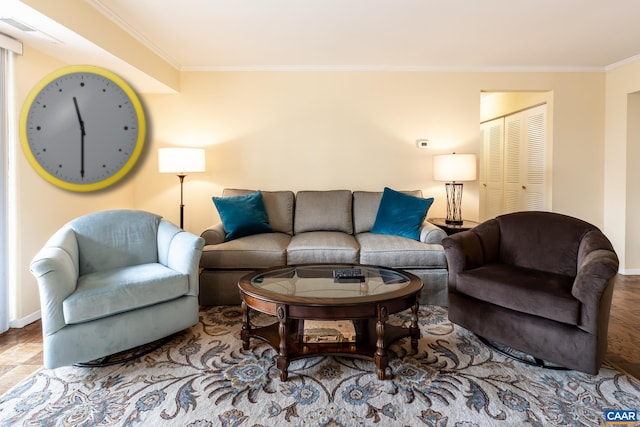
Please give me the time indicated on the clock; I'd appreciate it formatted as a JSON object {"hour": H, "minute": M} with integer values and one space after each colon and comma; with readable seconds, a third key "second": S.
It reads {"hour": 11, "minute": 30}
